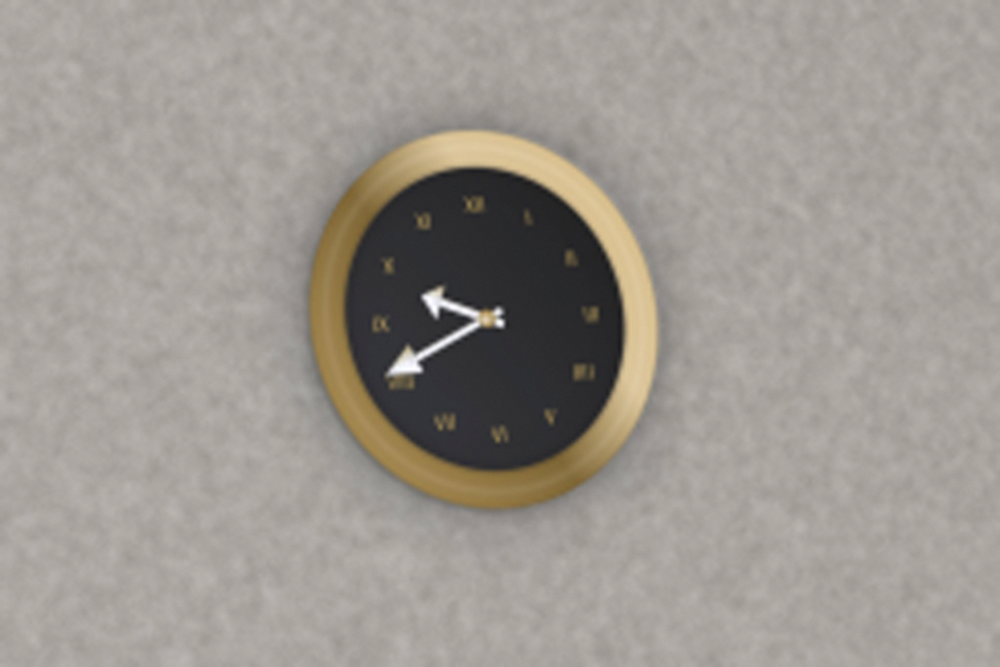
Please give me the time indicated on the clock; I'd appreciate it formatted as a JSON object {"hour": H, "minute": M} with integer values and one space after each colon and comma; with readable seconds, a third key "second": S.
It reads {"hour": 9, "minute": 41}
